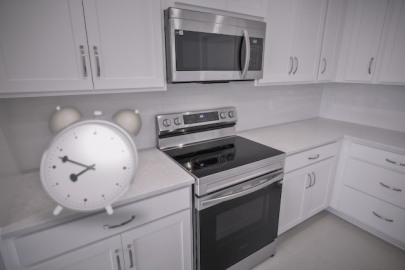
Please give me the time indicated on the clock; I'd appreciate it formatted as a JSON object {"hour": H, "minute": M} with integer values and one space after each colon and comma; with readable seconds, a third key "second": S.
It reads {"hour": 7, "minute": 48}
